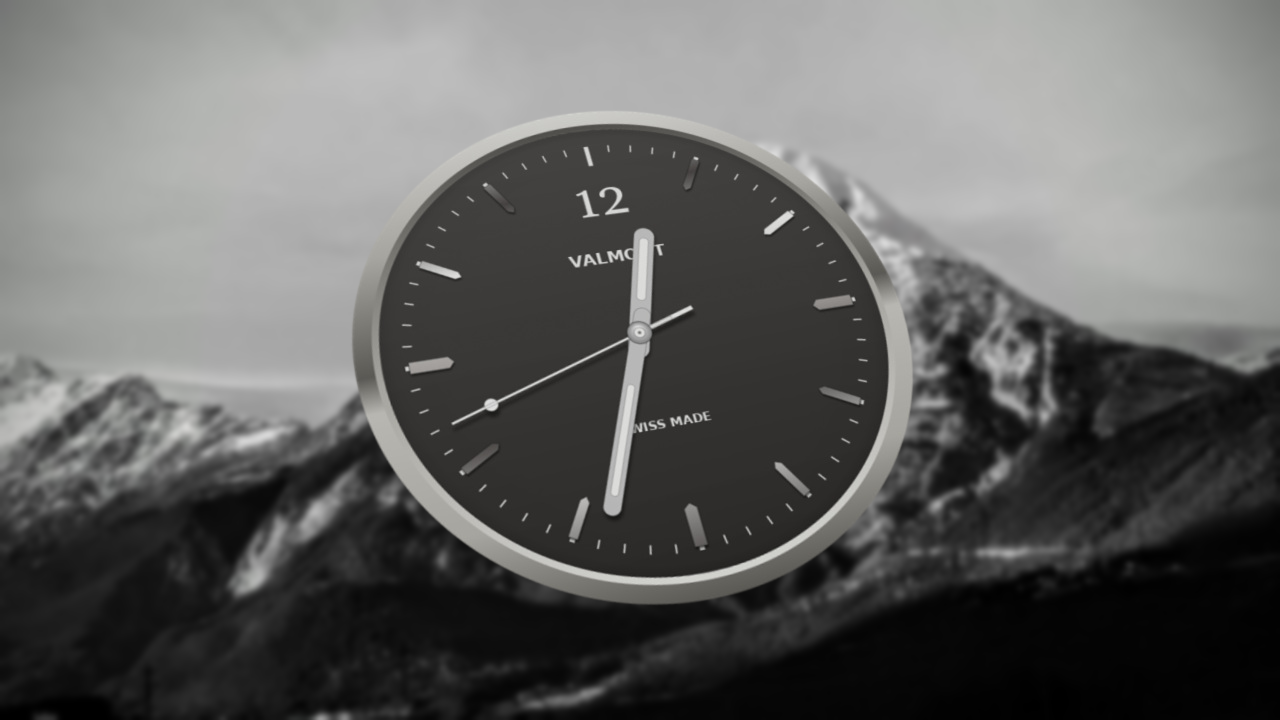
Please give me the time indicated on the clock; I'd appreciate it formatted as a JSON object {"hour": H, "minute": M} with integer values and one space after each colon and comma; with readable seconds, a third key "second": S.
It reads {"hour": 12, "minute": 33, "second": 42}
